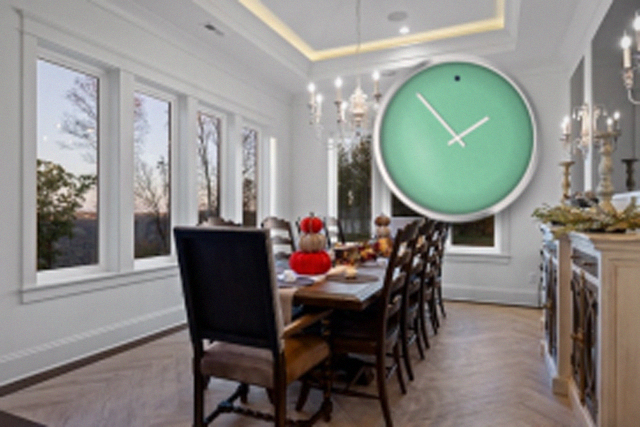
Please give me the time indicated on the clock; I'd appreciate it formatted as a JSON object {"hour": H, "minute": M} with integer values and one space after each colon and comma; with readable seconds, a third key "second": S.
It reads {"hour": 1, "minute": 53}
